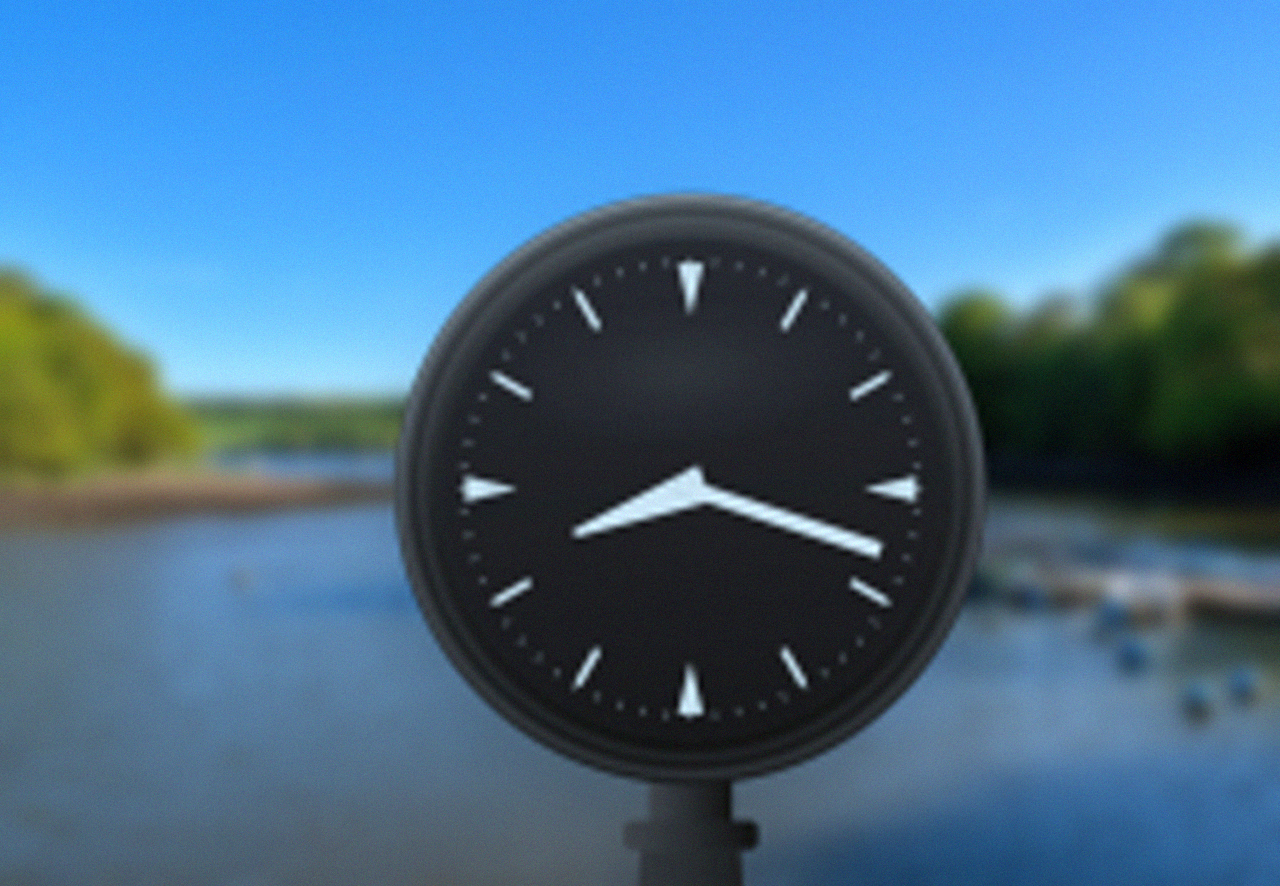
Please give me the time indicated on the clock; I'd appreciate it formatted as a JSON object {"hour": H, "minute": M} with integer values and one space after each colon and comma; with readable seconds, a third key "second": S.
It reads {"hour": 8, "minute": 18}
